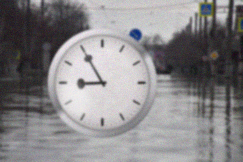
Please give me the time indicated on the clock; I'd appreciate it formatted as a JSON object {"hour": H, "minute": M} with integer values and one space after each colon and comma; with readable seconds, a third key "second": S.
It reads {"hour": 8, "minute": 55}
